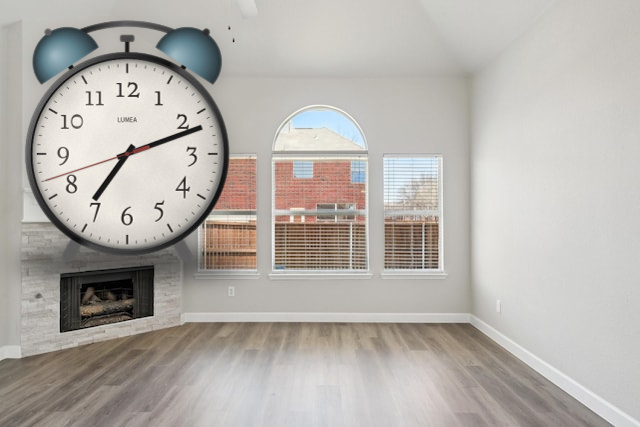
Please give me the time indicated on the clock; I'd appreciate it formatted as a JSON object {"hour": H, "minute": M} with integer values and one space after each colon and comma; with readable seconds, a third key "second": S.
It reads {"hour": 7, "minute": 11, "second": 42}
